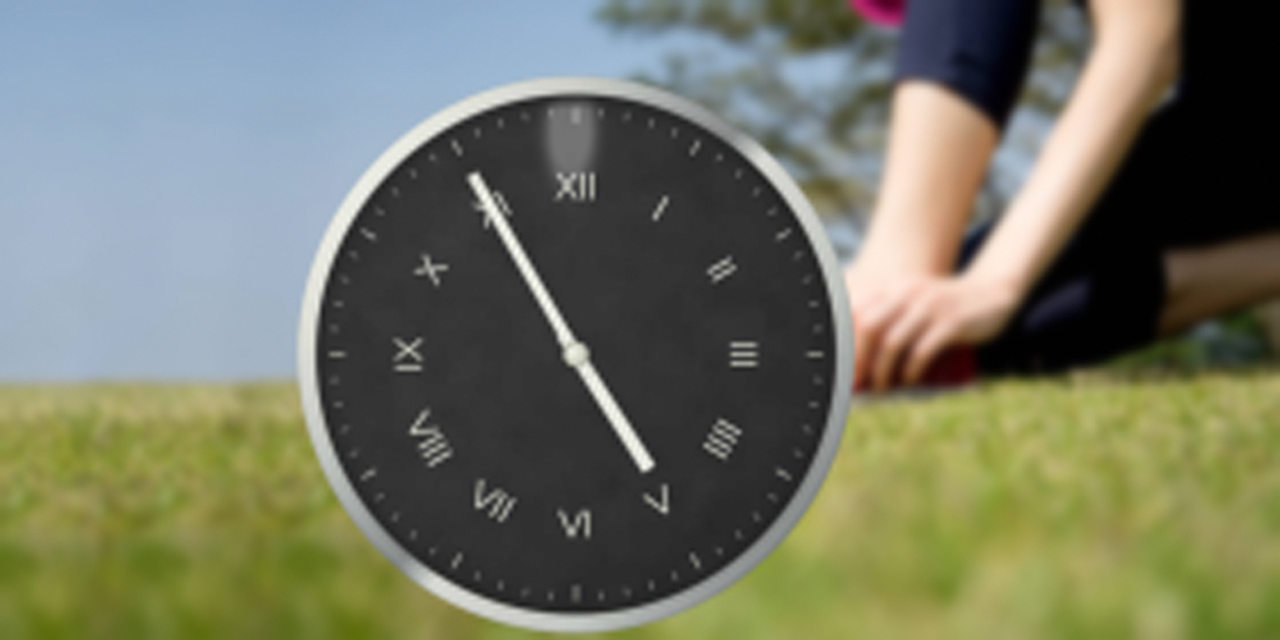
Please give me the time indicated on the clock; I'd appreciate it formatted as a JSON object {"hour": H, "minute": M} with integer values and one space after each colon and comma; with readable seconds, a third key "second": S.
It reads {"hour": 4, "minute": 55}
